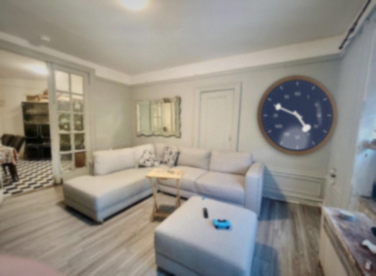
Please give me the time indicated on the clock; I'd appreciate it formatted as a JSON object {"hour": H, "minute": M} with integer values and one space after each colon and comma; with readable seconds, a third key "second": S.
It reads {"hour": 4, "minute": 49}
